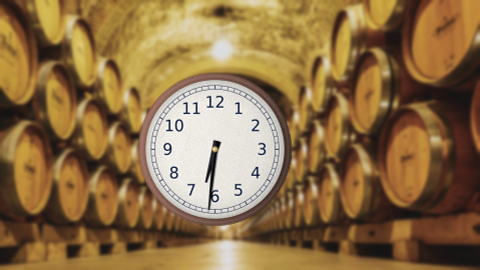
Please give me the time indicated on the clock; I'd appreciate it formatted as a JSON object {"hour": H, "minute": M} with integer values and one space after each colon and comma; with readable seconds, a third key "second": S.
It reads {"hour": 6, "minute": 31}
